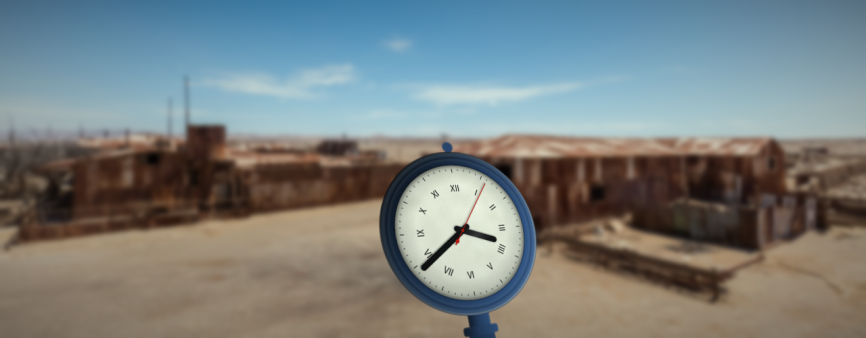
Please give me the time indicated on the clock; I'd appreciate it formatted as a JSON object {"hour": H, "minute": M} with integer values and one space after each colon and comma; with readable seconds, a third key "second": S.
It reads {"hour": 3, "minute": 39, "second": 6}
